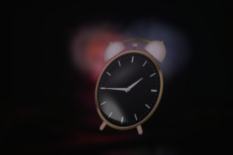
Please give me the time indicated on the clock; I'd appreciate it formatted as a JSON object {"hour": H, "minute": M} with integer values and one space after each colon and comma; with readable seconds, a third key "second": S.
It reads {"hour": 1, "minute": 45}
